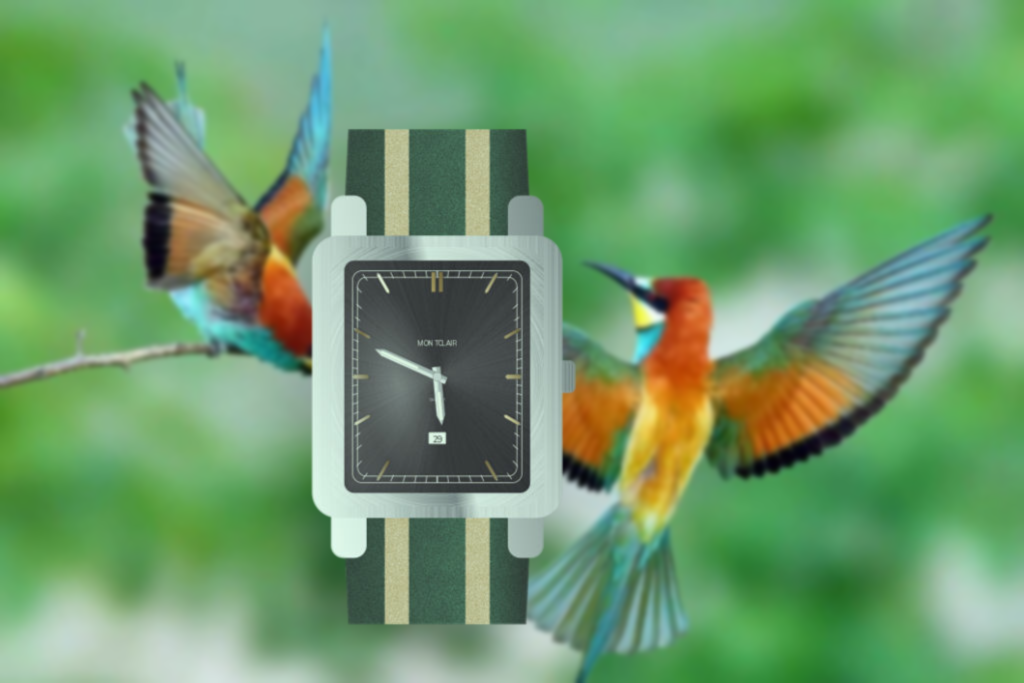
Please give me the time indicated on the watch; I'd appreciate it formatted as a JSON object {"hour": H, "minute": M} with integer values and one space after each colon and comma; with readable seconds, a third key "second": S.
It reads {"hour": 5, "minute": 49}
